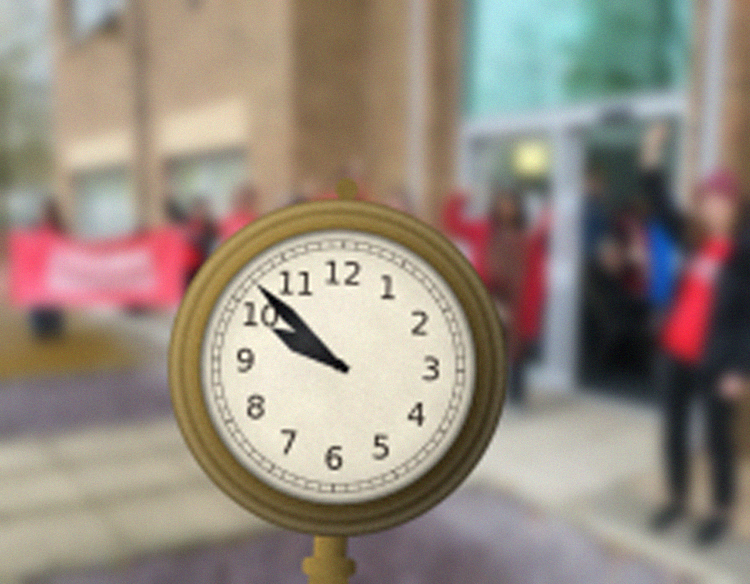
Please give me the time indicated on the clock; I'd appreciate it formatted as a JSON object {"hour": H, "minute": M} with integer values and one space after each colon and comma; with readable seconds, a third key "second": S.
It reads {"hour": 9, "minute": 52}
